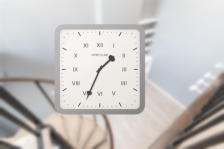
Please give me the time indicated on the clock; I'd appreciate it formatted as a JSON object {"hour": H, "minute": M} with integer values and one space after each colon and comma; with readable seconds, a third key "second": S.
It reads {"hour": 1, "minute": 34}
